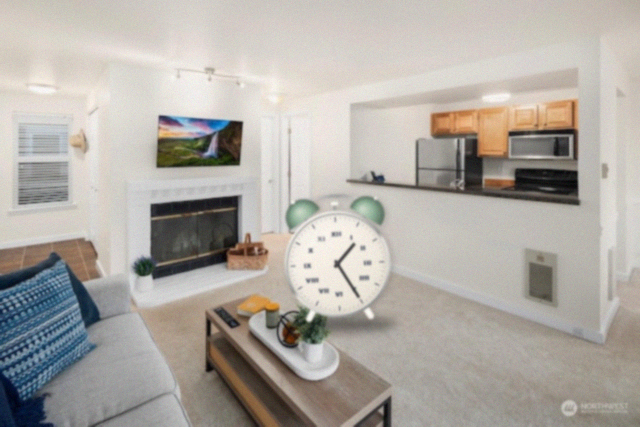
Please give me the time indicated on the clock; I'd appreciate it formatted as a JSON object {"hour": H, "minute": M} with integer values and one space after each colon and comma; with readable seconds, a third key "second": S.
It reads {"hour": 1, "minute": 25}
